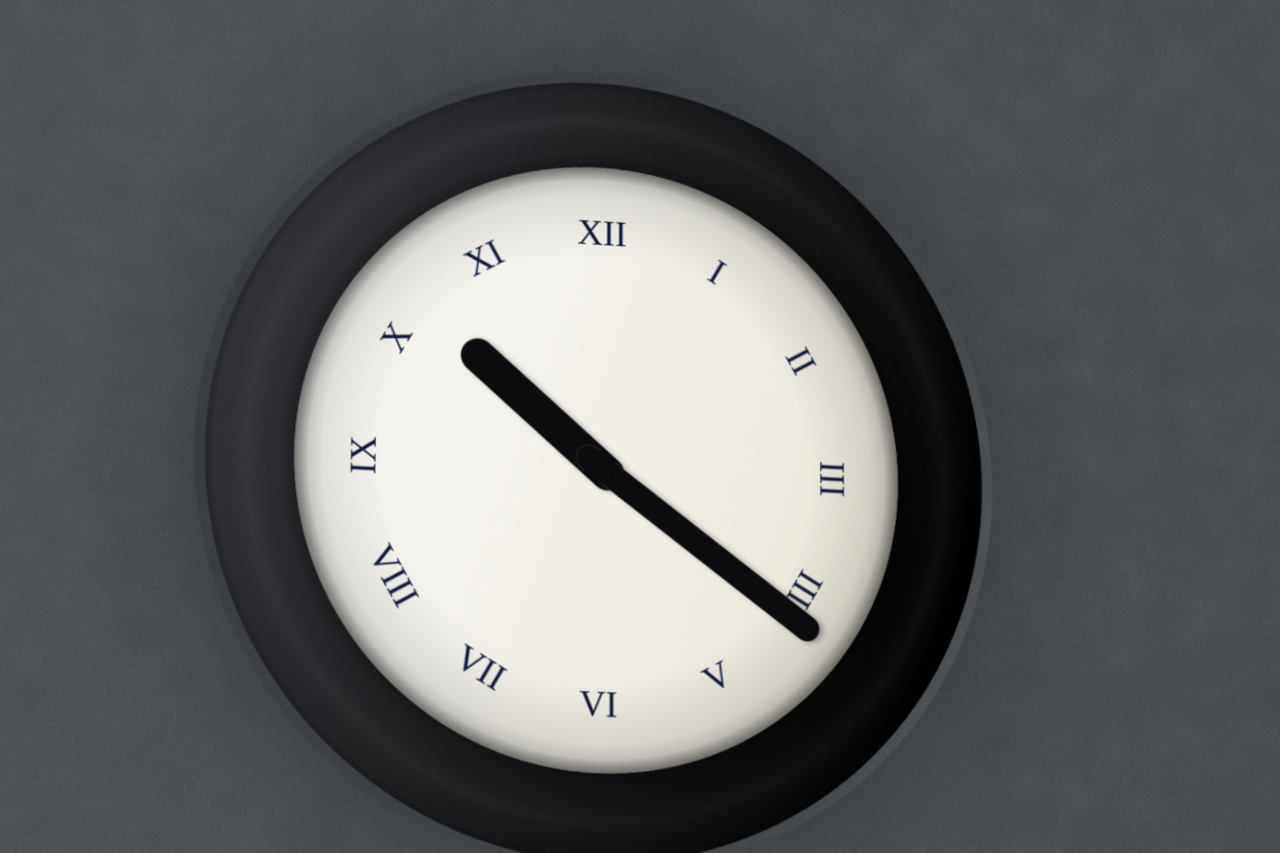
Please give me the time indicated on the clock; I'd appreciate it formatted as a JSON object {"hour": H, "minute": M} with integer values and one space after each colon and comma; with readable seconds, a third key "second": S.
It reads {"hour": 10, "minute": 21}
